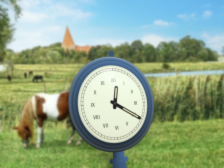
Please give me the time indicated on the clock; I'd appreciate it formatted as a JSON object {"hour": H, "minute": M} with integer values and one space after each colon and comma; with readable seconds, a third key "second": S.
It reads {"hour": 12, "minute": 20}
